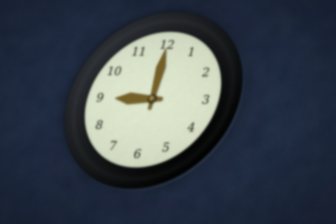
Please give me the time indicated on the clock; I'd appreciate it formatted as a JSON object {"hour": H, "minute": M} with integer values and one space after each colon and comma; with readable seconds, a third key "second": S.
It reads {"hour": 9, "minute": 0}
